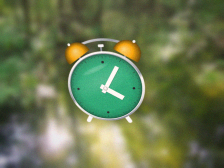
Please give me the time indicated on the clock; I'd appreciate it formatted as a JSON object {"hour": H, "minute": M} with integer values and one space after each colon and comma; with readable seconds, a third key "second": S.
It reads {"hour": 4, "minute": 5}
